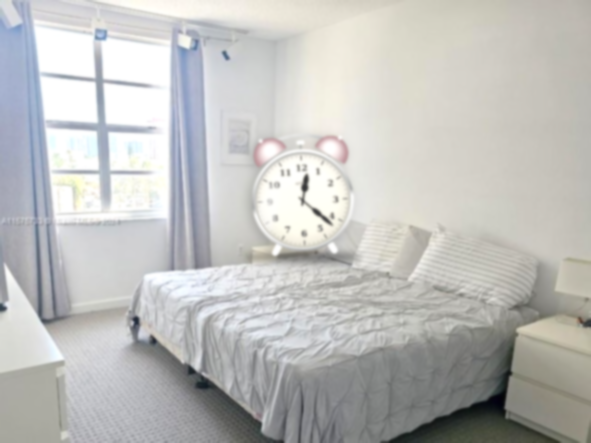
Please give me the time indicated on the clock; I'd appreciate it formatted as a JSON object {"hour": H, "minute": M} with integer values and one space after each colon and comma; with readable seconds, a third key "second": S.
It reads {"hour": 12, "minute": 22}
